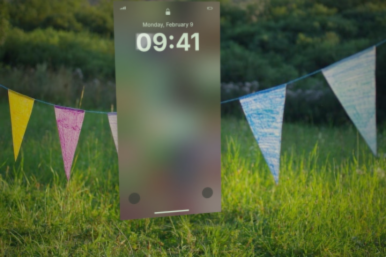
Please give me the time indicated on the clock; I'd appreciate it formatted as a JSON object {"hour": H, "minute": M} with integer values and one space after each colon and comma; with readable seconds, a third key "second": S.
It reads {"hour": 9, "minute": 41}
